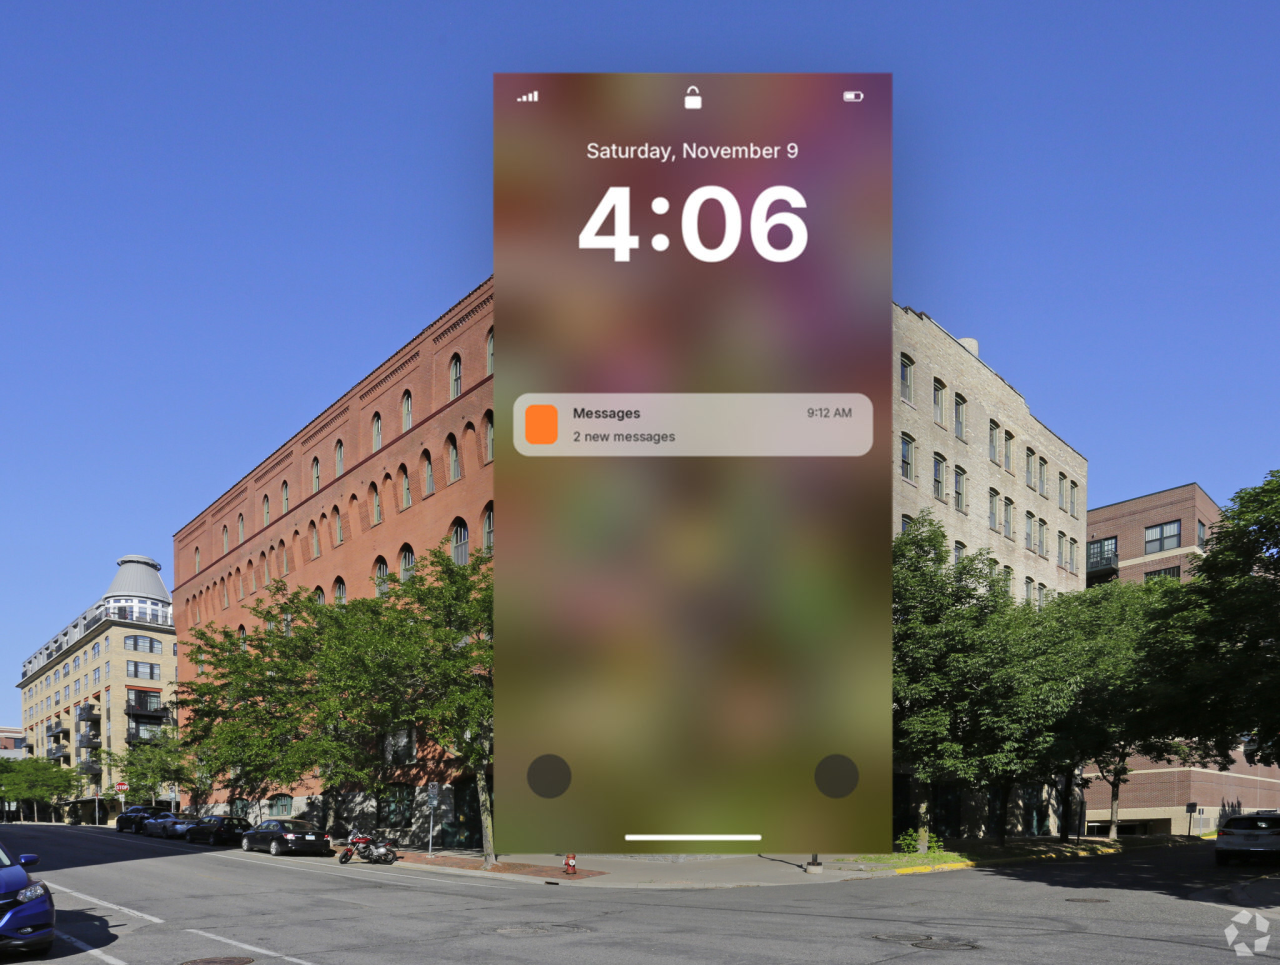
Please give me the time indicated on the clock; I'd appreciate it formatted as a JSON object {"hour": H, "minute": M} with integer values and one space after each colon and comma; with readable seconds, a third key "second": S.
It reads {"hour": 4, "minute": 6}
